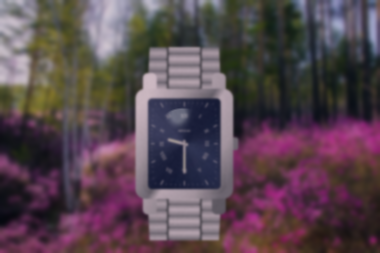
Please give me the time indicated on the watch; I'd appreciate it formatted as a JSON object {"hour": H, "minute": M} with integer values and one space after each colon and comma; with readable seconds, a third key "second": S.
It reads {"hour": 9, "minute": 30}
